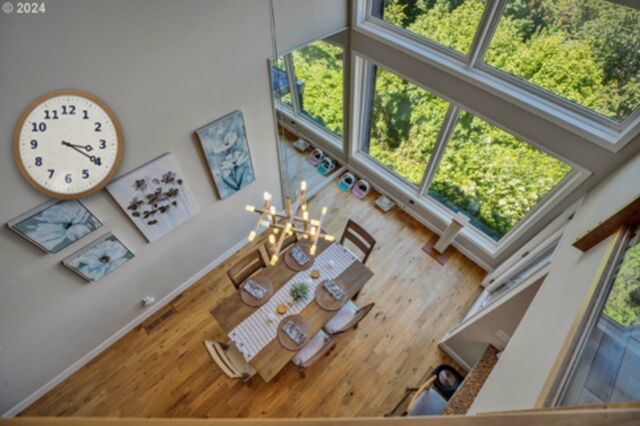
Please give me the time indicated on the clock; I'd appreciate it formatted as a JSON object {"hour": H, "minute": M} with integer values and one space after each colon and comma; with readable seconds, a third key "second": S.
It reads {"hour": 3, "minute": 20}
